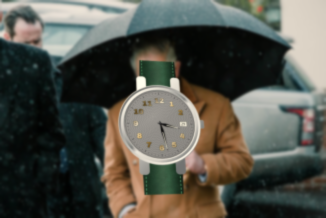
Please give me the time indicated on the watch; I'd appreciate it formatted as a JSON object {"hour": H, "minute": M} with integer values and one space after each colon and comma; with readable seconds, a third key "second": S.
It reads {"hour": 3, "minute": 28}
